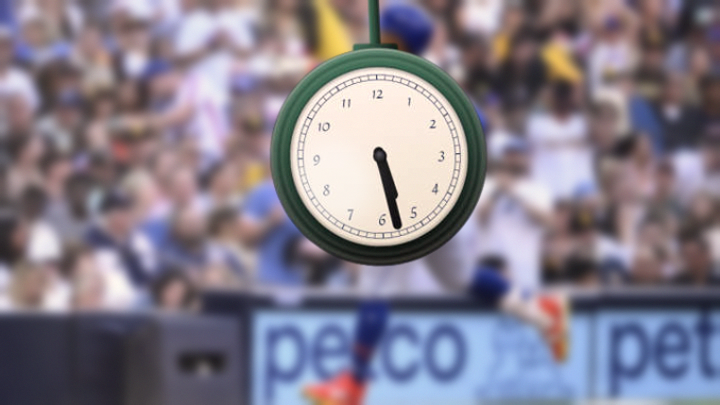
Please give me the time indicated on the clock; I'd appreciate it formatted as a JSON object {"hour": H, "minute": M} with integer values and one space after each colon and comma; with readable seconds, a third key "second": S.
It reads {"hour": 5, "minute": 28}
